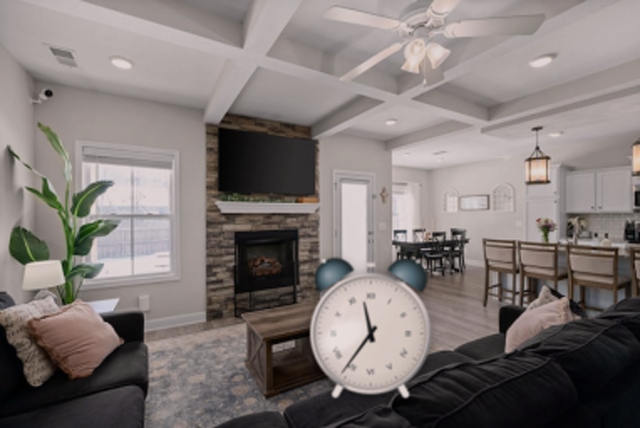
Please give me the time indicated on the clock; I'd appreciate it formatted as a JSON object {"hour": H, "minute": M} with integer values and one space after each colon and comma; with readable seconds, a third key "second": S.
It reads {"hour": 11, "minute": 36}
